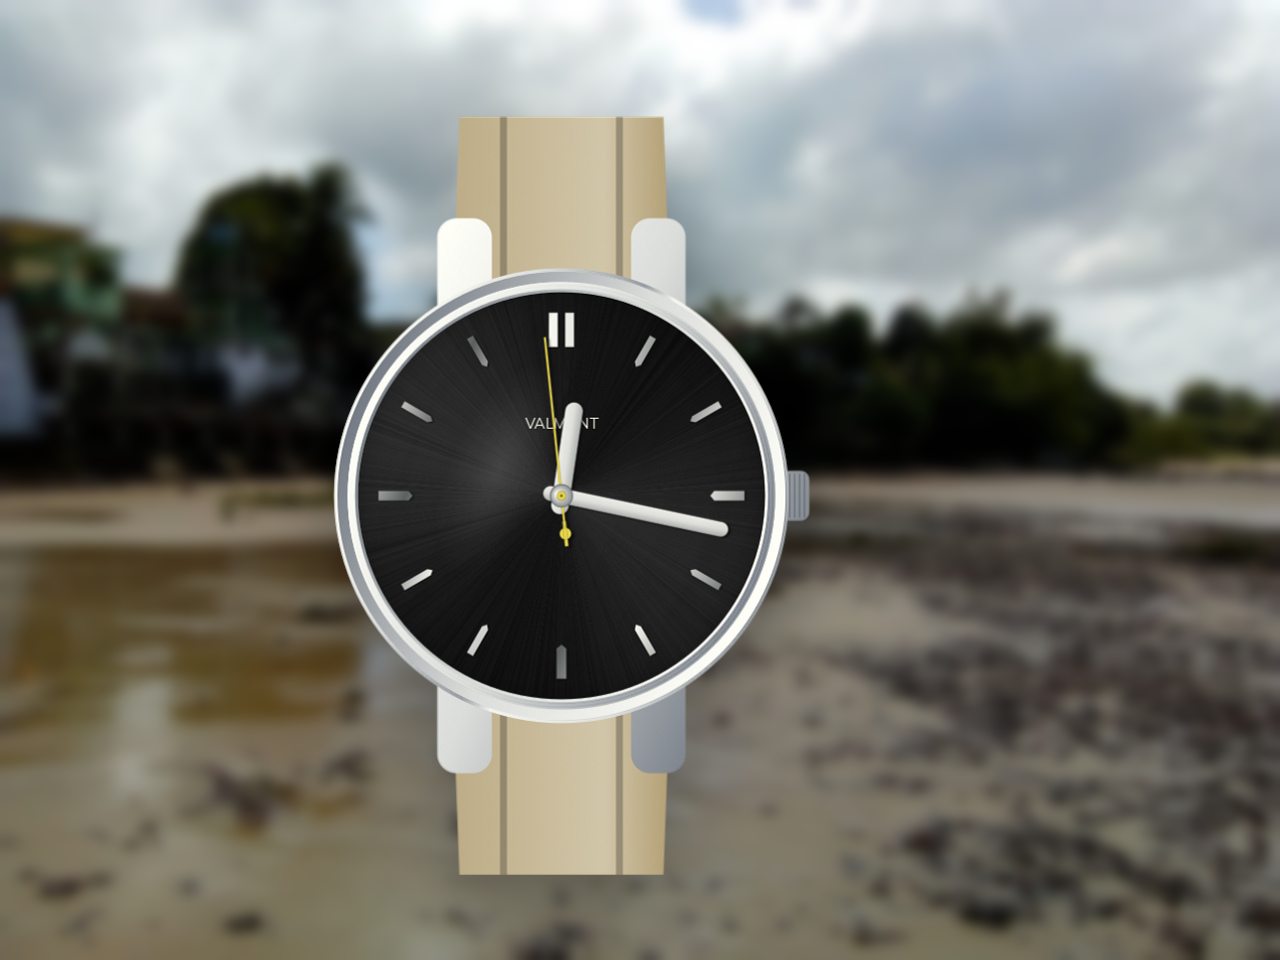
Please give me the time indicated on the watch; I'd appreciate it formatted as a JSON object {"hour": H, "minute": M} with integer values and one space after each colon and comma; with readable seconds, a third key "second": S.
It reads {"hour": 12, "minute": 16, "second": 59}
